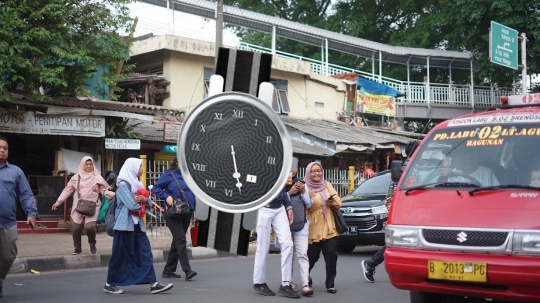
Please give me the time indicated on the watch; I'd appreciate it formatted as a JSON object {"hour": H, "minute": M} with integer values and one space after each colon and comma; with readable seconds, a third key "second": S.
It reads {"hour": 5, "minute": 27}
